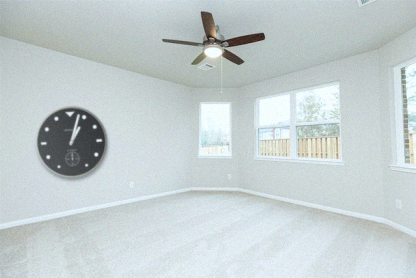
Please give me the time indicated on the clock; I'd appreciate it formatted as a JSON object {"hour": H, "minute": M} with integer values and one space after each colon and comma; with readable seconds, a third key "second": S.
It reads {"hour": 1, "minute": 3}
